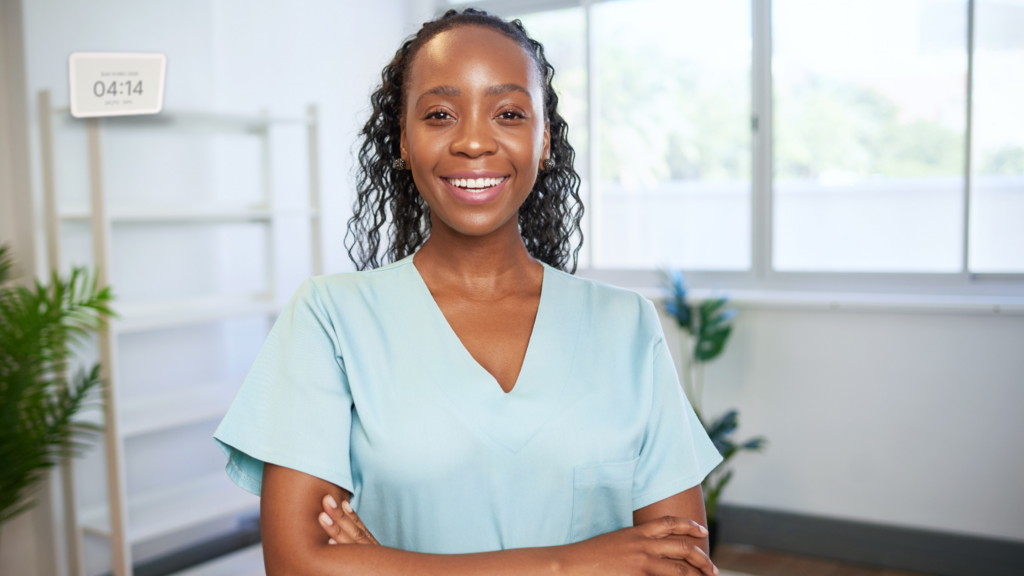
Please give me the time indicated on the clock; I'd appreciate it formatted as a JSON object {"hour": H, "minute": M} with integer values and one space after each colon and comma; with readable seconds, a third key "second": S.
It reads {"hour": 4, "minute": 14}
